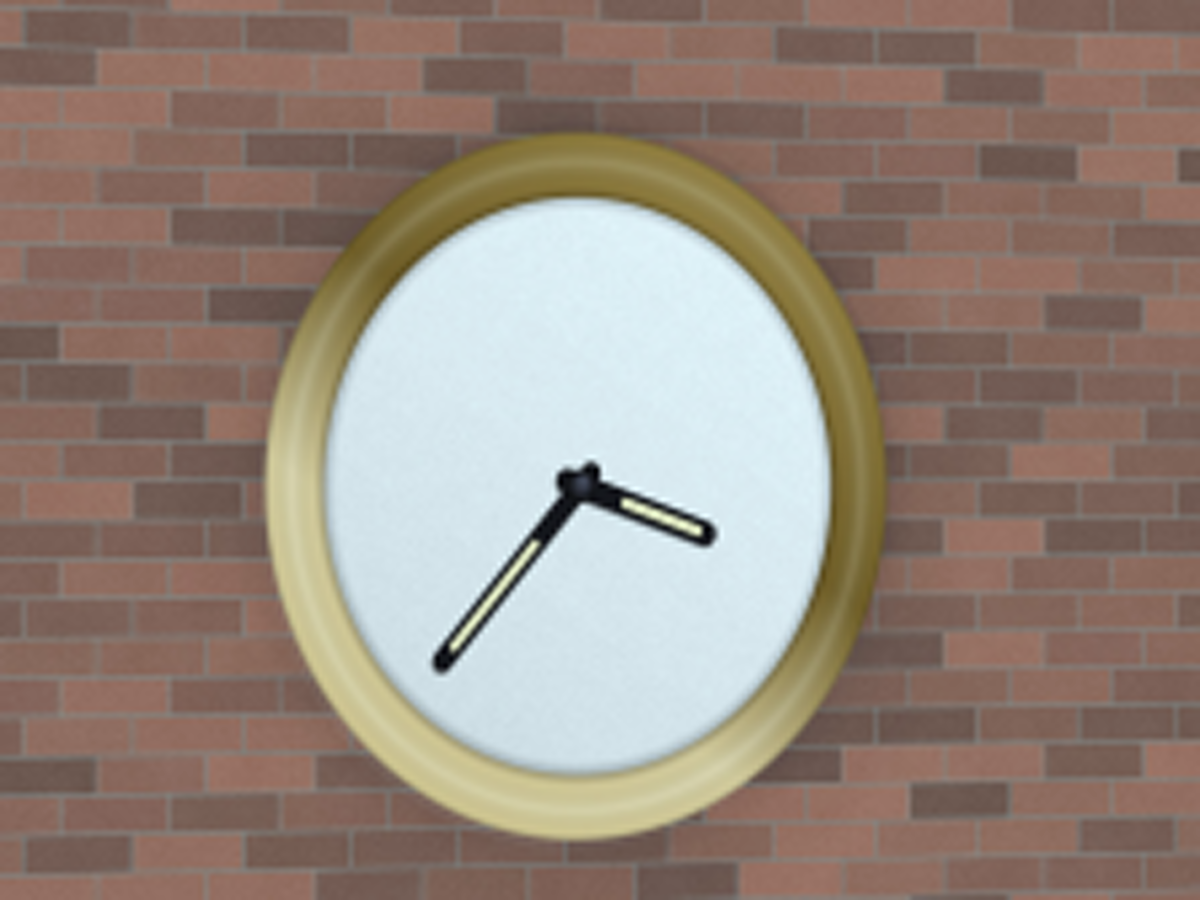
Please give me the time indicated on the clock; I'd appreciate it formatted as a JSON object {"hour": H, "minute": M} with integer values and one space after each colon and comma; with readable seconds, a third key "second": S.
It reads {"hour": 3, "minute": 37}
